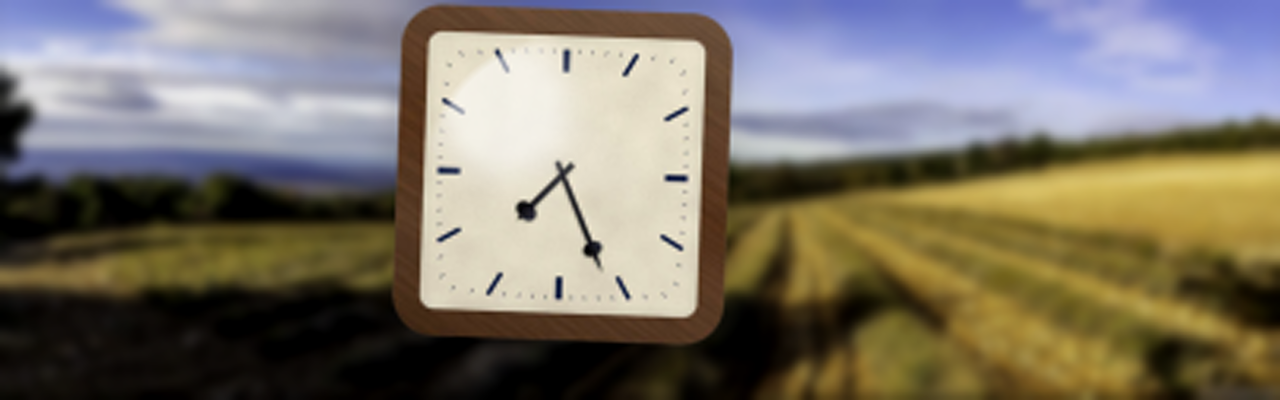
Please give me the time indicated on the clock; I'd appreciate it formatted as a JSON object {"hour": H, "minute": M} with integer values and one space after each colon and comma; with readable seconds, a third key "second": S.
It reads {"hour": 7, "minute": 26}
